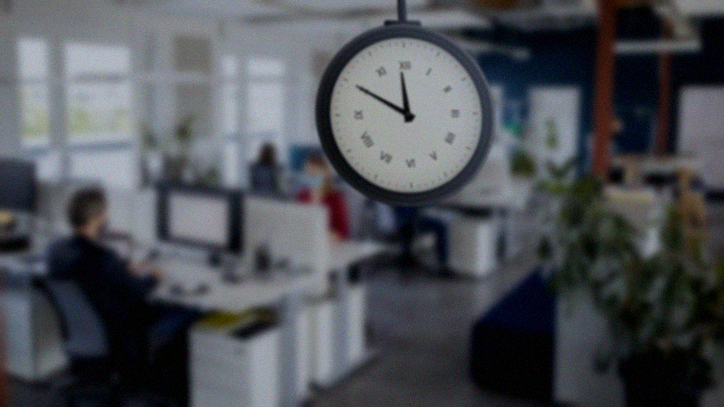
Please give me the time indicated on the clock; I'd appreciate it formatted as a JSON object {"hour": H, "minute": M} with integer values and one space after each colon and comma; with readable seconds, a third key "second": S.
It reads {"hour": 11, "minute": 50}
